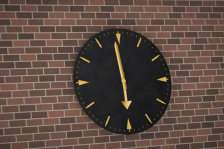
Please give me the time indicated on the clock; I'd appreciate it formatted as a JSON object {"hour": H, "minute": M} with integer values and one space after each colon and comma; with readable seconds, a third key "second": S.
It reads {"hour": 5, "minute": 59}
